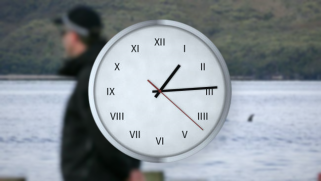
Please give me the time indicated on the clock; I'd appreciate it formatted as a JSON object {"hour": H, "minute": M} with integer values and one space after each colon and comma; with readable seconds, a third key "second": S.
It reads {"hour": 1, "minute": 14, "second": 22}
